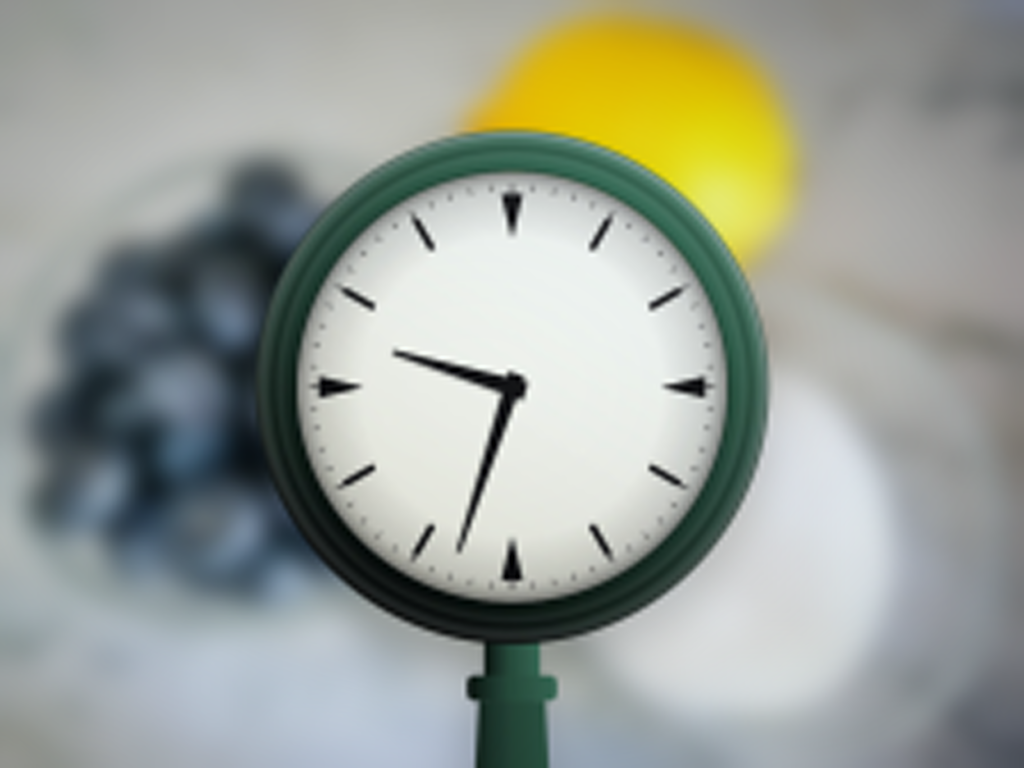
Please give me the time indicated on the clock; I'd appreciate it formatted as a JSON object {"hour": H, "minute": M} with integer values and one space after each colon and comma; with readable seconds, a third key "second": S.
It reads {"hour": 9, "minute": 33}
